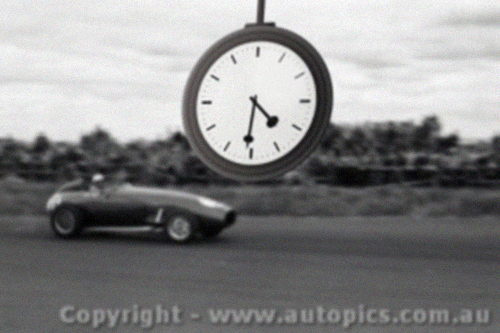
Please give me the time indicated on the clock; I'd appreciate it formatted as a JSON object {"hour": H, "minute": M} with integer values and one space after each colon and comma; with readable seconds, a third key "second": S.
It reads {"hour": 4, "minute": 31}
